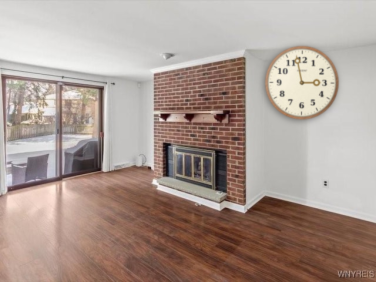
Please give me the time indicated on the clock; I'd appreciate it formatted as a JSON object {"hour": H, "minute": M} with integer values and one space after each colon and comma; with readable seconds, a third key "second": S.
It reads {"hour": 2, "minute": 58}
